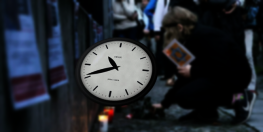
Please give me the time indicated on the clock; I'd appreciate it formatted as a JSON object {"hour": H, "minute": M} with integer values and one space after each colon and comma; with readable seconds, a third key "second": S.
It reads {"hour": 10, "minute": 41}
